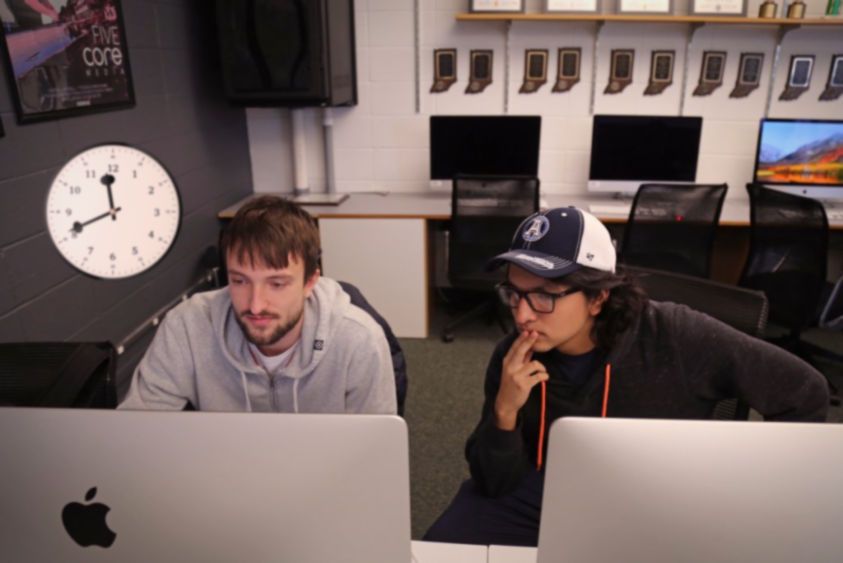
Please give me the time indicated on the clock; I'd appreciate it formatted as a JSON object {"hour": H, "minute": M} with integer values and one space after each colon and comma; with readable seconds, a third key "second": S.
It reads {"hour": 11, "minute": 41}
